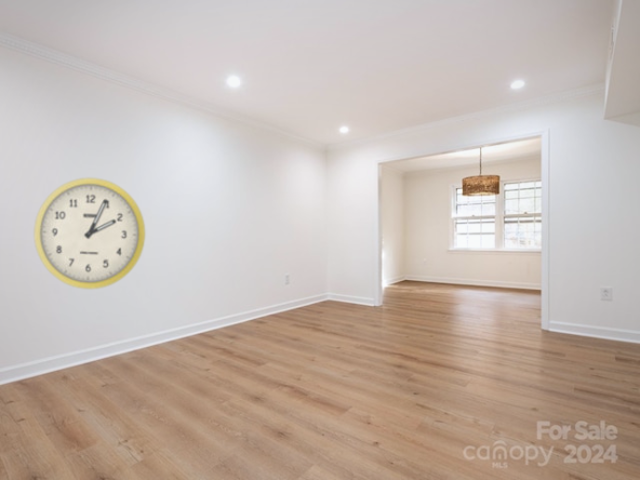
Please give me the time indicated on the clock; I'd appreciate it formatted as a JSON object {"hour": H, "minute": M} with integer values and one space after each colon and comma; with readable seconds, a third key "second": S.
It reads {"hour": 2, "minute": 4}
